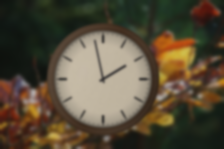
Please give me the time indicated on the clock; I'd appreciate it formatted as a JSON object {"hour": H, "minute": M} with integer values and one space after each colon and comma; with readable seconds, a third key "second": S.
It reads {"hour": 1, "minute": 58}
